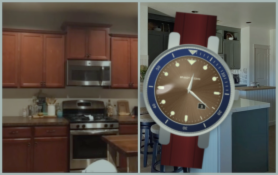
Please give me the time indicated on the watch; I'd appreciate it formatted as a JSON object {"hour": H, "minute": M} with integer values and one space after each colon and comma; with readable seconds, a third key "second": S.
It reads {"hour": 12, "minute": 21}
